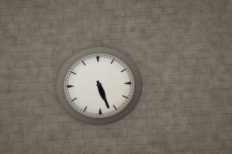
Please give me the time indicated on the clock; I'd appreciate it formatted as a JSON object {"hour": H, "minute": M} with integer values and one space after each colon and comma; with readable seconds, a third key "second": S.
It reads {"hour": 5, "minute": 27}
